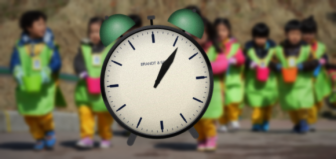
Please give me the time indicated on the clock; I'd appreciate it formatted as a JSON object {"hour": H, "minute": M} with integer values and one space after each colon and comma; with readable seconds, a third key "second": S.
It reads {"hour": 1, "minute": 6}
